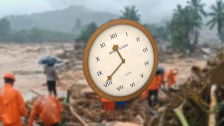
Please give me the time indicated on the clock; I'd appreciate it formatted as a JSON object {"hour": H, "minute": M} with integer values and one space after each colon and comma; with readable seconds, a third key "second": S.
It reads {"hour": 11, "minute": 41}
